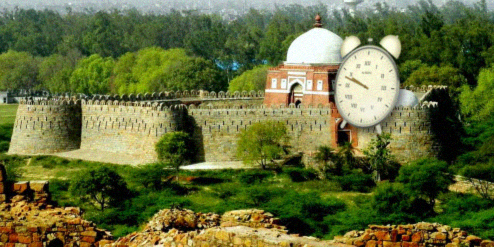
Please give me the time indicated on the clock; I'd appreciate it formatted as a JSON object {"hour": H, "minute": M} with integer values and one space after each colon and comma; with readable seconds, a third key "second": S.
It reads {"hour": 9, "minute": 48}
